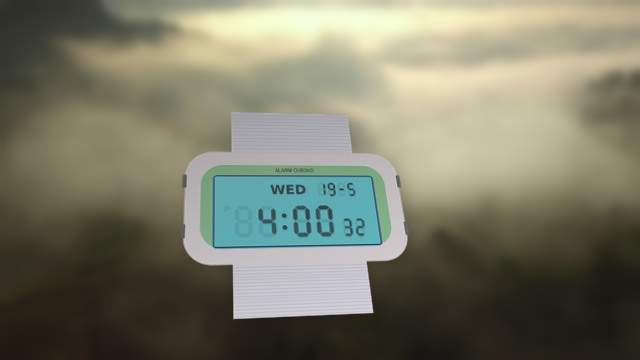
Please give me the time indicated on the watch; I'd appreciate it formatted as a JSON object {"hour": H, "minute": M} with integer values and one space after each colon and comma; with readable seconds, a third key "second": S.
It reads {"hour": 4, "minute": 0, "second": 32}
